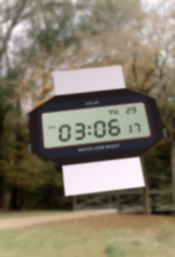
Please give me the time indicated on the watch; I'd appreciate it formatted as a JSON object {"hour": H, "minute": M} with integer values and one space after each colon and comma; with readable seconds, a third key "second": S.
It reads {"hour": 3, "minute": 6, "second": 17}
